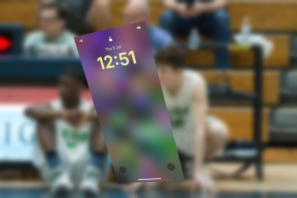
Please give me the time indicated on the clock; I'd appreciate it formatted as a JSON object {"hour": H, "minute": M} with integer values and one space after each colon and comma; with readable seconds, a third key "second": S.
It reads {"hour": 12, "minute": 51}
